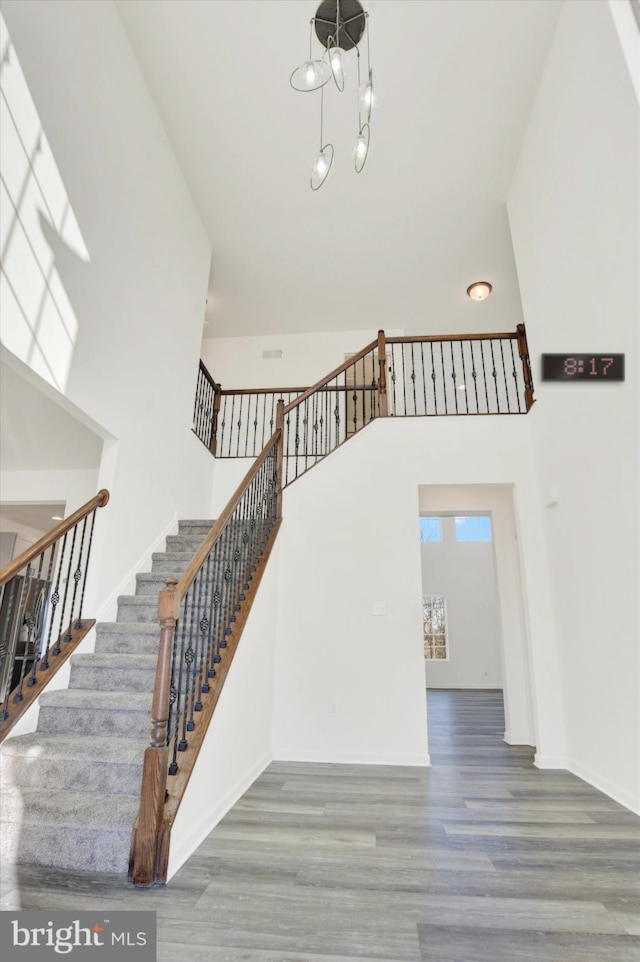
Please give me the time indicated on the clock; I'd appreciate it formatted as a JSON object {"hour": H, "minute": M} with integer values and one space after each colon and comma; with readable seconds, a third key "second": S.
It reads {"hour": 8, "minute": 17}
